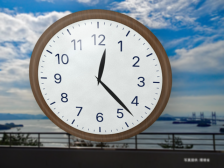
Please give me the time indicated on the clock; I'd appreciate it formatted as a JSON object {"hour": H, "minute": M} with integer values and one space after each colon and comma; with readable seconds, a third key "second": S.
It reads {"hour": 12, "minute": 23}
